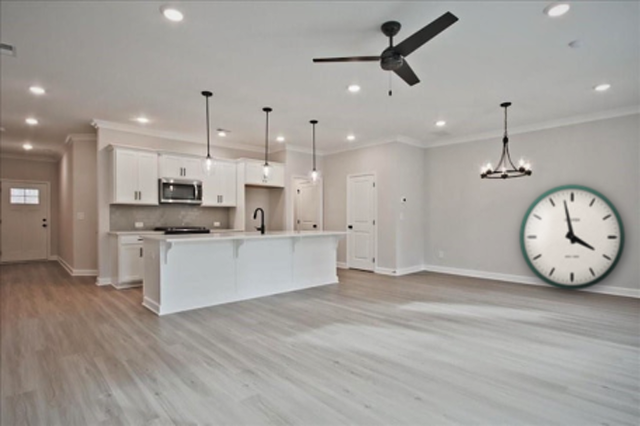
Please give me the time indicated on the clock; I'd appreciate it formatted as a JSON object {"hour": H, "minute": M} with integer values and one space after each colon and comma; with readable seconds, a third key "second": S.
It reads {"hour": 3, "minute": 58}
